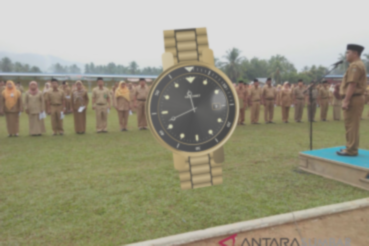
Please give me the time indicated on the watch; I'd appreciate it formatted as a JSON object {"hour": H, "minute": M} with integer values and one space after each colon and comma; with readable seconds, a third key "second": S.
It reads {"hour": 11, "minute": 42}
